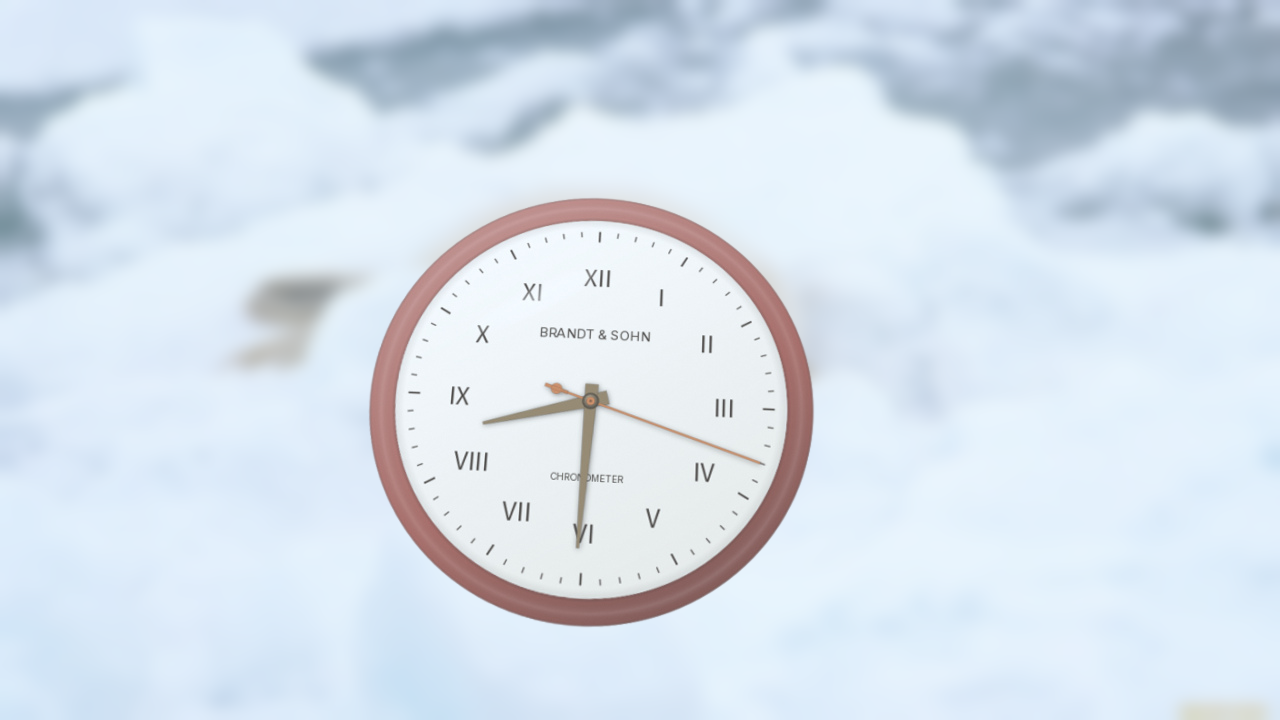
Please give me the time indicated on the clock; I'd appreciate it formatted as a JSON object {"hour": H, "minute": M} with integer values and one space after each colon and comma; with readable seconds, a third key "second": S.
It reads {"hour": 8, "minute": 30, "second": 18}
